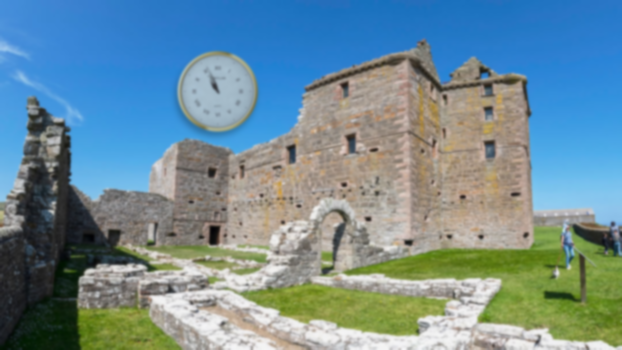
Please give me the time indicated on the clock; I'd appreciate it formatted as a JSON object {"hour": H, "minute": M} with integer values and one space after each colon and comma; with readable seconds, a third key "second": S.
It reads {"hour": 10, "minute": 56}
